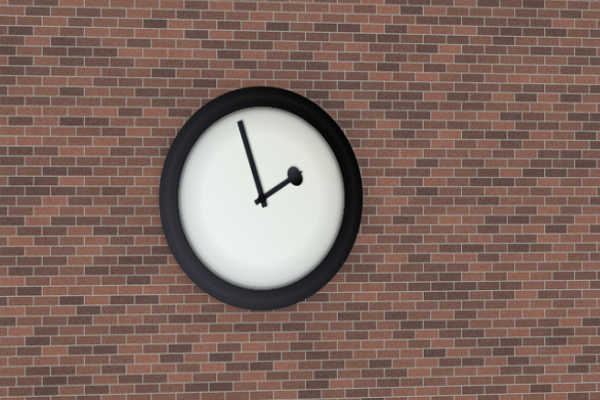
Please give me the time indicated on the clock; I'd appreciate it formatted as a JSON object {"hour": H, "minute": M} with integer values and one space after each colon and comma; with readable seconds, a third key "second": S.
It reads {"hour": 1, "minute": 57}
